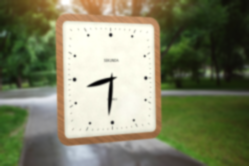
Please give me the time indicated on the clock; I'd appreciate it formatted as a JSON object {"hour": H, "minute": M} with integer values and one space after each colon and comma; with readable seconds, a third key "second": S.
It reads {"hour": 8, "minute": 31}
